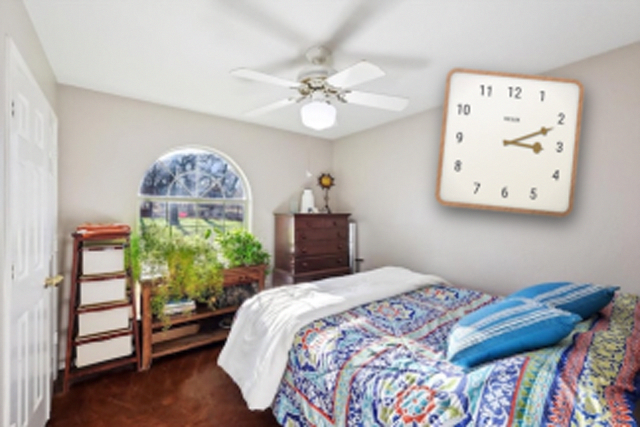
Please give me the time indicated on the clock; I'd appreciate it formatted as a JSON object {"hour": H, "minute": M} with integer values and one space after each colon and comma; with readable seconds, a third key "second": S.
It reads {"hour": 3, "minute": 11}
